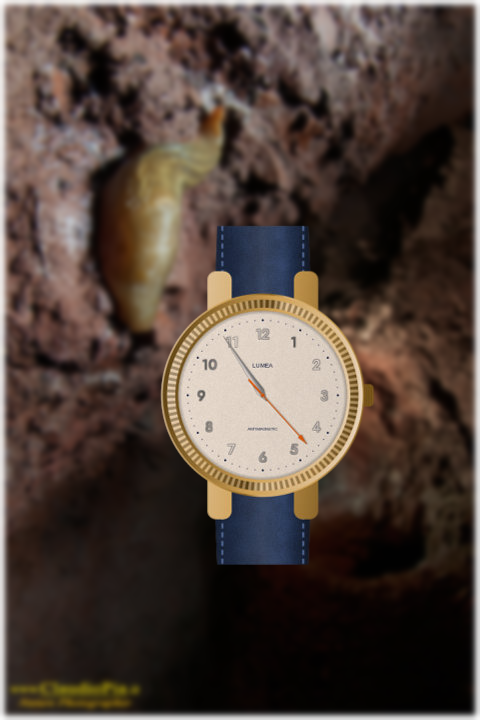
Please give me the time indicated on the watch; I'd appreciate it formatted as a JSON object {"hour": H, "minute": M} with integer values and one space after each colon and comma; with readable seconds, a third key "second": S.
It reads {"hour": 10, "minute": 54, "second": 23}
